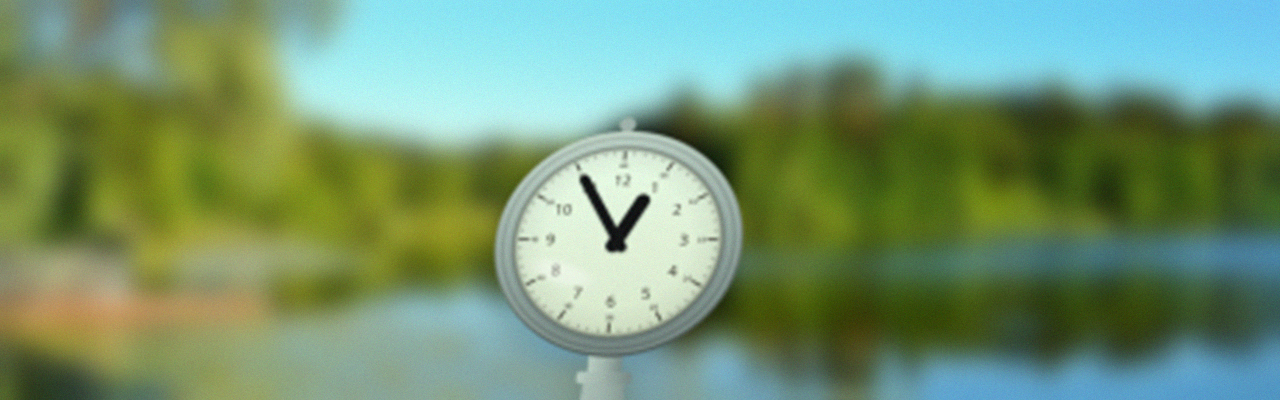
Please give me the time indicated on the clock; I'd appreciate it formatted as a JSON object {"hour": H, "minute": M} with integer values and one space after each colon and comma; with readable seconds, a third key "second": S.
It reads {"hour": 12, "minute": 55}
